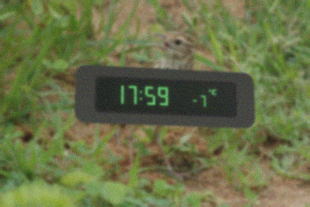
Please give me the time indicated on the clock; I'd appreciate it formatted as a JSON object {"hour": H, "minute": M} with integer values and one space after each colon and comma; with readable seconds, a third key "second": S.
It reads {"hour": 17, "minute": 59}
